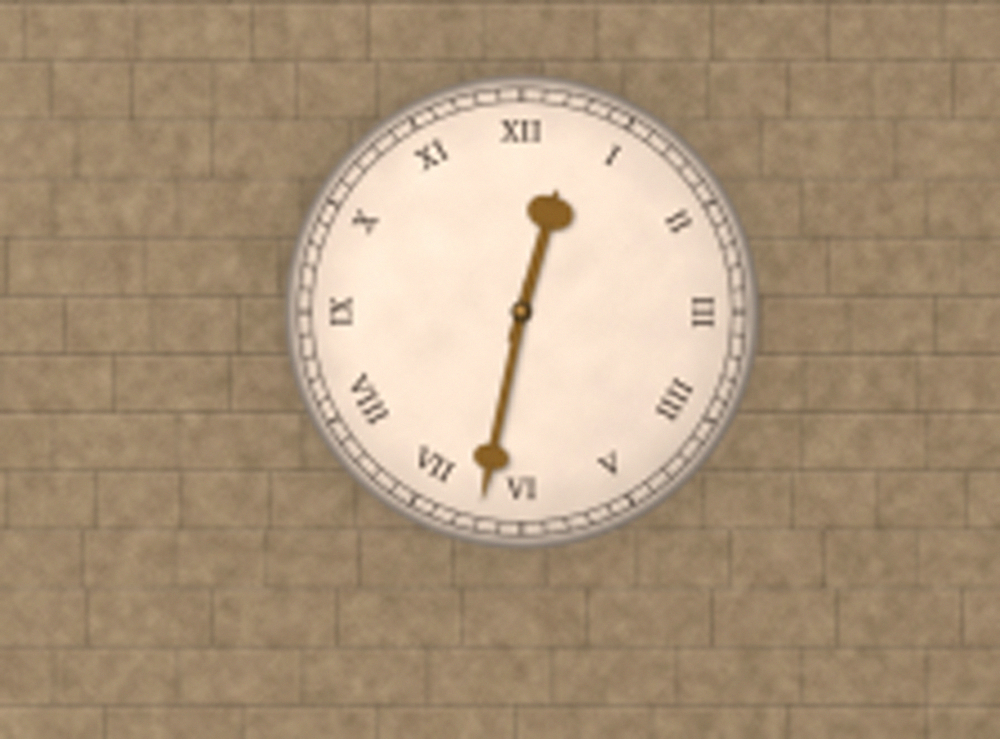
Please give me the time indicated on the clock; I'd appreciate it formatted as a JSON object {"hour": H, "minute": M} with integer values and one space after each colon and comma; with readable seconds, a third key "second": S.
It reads {"hour": 12, "minute": 32}
